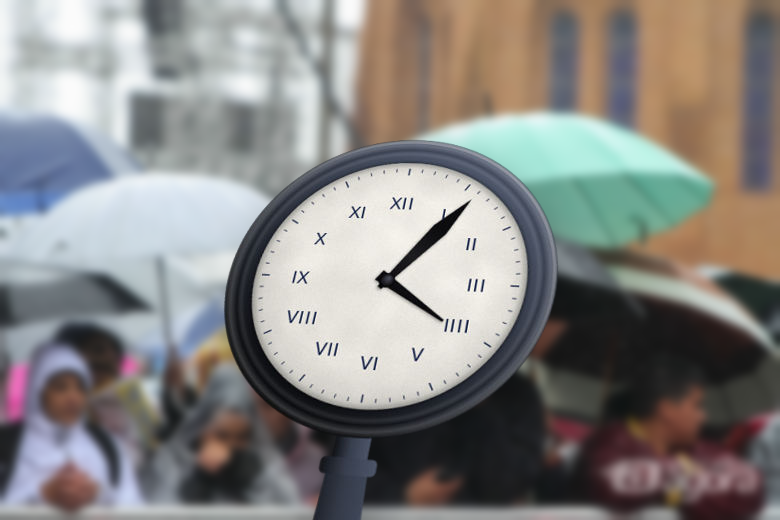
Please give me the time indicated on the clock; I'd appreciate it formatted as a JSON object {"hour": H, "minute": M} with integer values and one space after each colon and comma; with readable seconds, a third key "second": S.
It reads {"hour": 4, "minute": 6}
